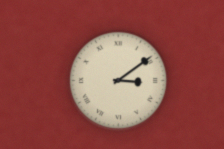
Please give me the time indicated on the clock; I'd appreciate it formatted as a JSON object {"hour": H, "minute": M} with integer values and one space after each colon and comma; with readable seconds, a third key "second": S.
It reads {"hour": 3, "minute": 9}
